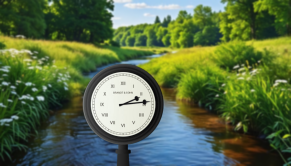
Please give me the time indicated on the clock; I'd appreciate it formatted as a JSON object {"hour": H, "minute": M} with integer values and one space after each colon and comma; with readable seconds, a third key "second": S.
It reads {"hour": 2, "minute": 14}
